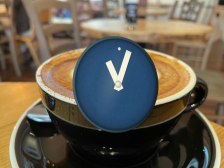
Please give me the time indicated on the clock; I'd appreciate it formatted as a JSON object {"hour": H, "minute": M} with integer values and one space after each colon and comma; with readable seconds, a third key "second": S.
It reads {"hour": 11, "minute": 3}
